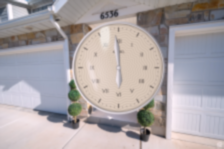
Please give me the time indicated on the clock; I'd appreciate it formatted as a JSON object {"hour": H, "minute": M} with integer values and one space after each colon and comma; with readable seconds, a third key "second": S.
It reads {"hour": 5, "minute": 59}
